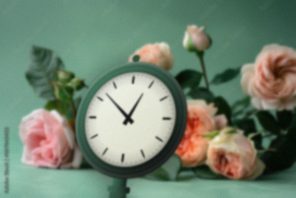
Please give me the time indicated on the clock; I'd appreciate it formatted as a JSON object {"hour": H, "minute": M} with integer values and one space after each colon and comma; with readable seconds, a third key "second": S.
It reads {"hour": 12, "minute": 52}
